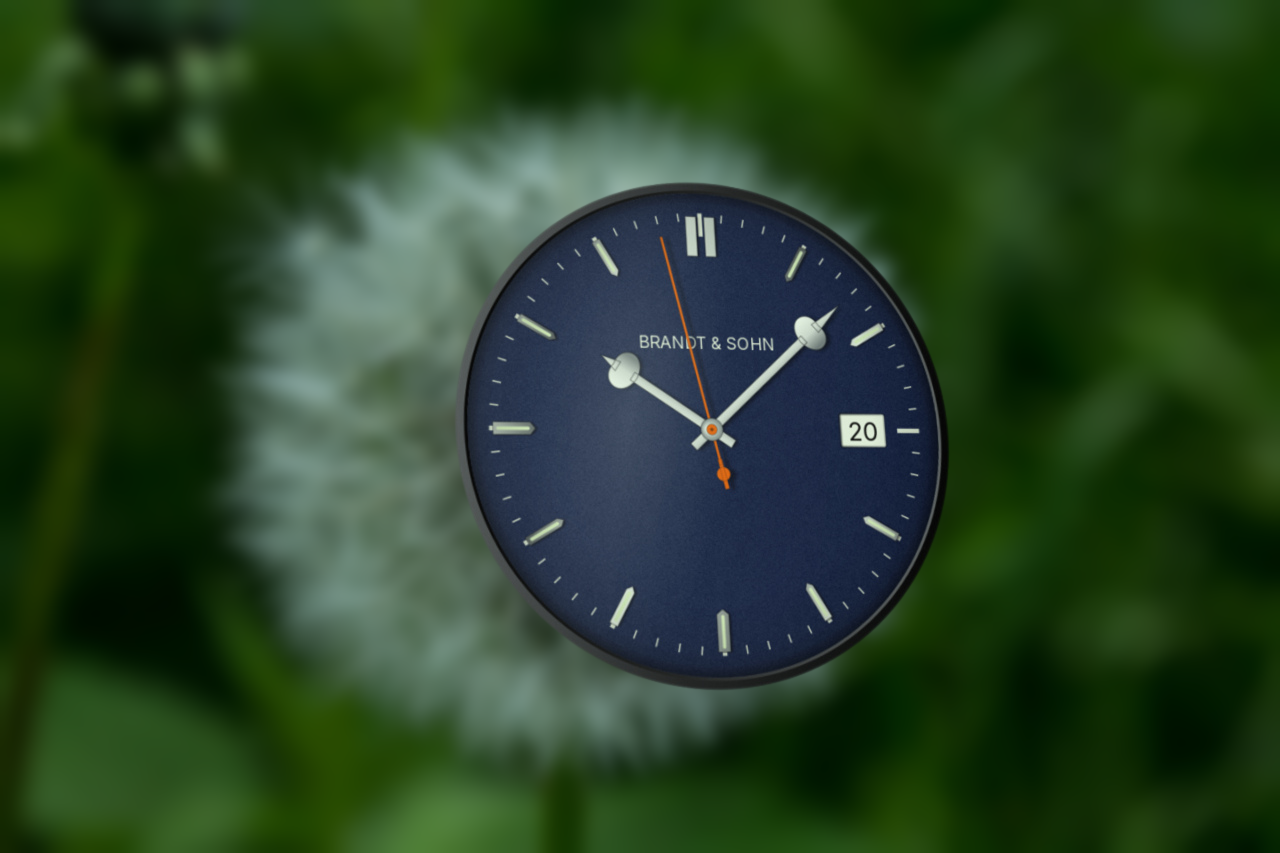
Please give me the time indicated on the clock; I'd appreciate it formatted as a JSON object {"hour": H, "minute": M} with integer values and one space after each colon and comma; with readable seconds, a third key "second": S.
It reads {"hour": 10, "minute": 7, "second": 58}
